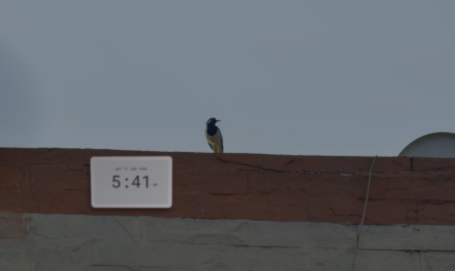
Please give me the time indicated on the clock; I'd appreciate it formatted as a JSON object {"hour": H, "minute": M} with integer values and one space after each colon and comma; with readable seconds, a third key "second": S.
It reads {"hour": 5, "minute": 41}
